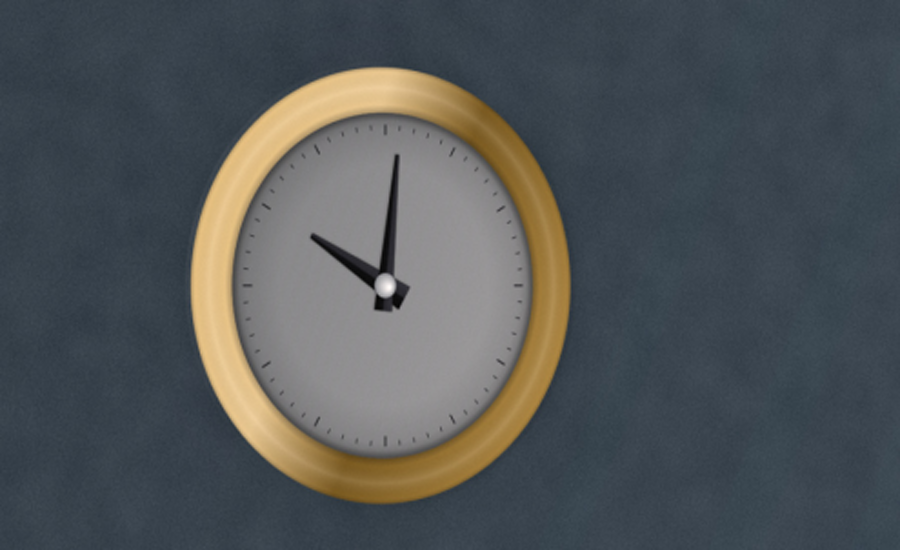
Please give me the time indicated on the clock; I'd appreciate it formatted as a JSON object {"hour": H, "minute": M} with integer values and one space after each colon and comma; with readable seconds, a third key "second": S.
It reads {"hour": 10, "minute": 1}
